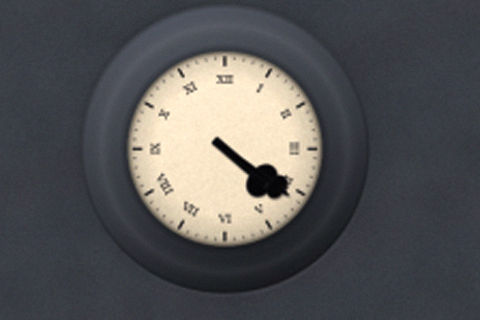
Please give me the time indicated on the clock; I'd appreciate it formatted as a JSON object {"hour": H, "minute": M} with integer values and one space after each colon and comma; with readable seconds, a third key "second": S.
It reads {"hour": 4, "minute": 21}
